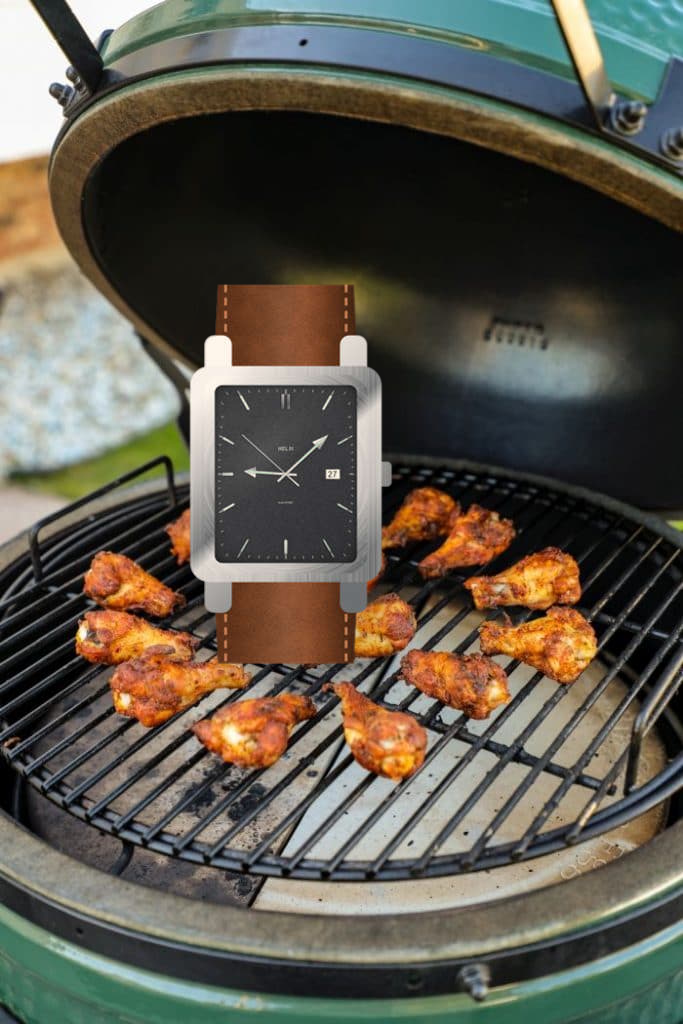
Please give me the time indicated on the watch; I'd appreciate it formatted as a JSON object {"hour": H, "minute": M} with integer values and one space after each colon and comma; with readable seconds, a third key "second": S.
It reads {"hour": 9, "minute": 7, "second": 52}
